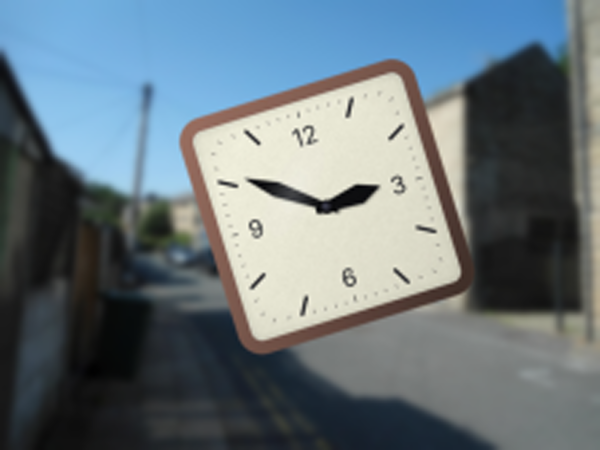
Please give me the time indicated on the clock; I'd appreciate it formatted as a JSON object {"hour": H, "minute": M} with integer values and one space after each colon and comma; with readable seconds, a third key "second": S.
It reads {"hour": 2, "minute": 51}
